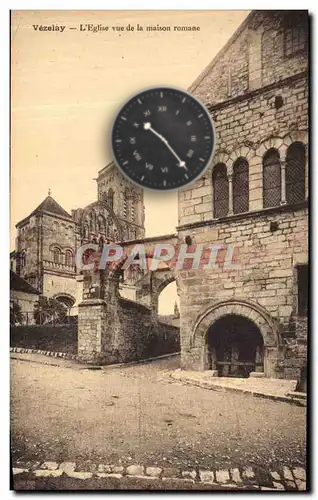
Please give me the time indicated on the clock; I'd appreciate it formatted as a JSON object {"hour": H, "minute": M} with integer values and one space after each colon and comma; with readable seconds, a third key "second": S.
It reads {"hour": 10, "minute": 24}
